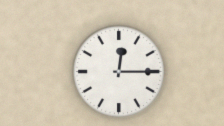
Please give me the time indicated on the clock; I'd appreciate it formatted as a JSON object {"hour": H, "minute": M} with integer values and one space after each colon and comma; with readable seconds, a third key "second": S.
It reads {"hour": 12, "minute": 15}
